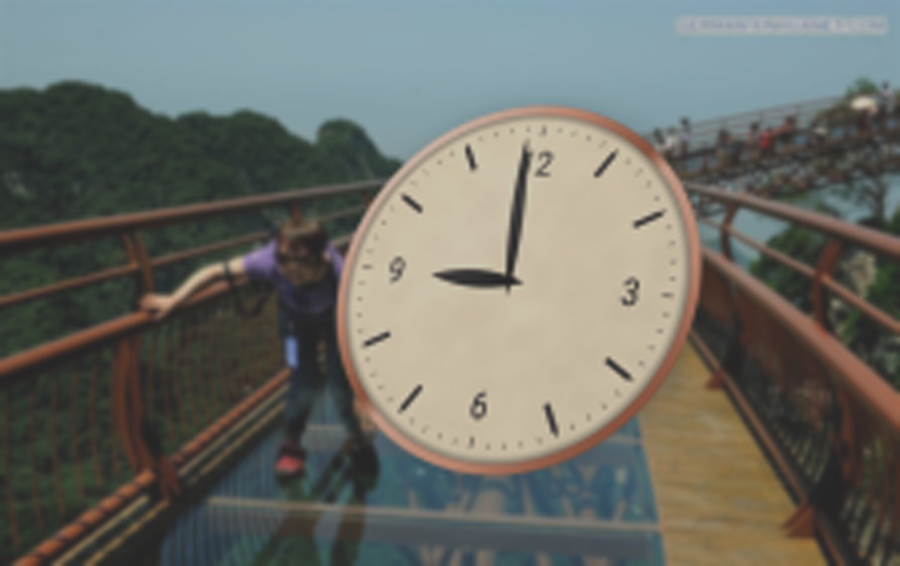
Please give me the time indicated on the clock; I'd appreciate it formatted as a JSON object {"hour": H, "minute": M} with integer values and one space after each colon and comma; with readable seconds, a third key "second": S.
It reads {"hour": 8, "minute": 59}
